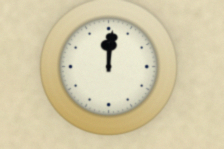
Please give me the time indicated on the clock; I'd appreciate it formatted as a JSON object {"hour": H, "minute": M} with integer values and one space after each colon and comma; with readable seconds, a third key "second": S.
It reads {"hour": 12, "minute": 1}
